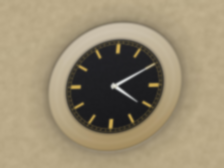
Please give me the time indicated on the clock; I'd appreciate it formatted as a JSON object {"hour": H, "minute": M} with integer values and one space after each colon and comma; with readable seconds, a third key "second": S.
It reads {"hour": 4, "minute": 10}
